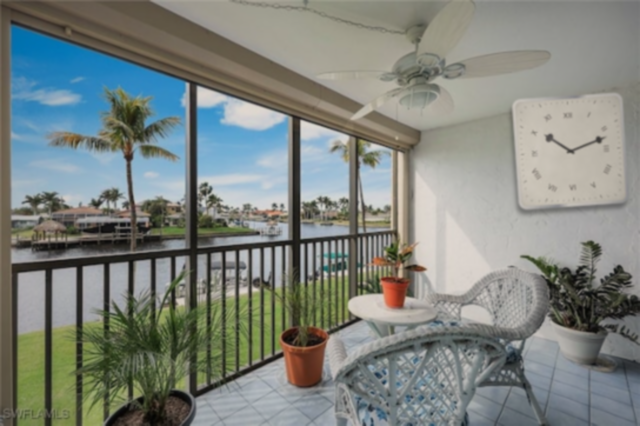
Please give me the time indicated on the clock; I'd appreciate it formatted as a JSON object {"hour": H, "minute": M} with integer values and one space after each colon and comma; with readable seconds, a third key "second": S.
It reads {"hour": 10, "minute": 12}
